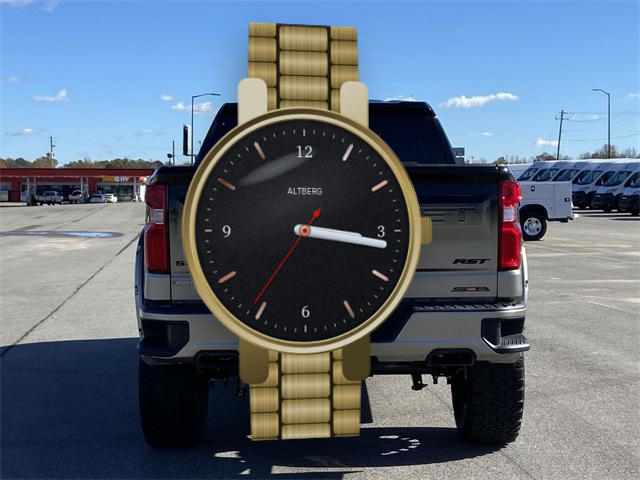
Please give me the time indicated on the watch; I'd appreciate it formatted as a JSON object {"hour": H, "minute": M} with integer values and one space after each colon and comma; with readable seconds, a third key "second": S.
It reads {"hour": 3, "minute": 16, "second": 36}
